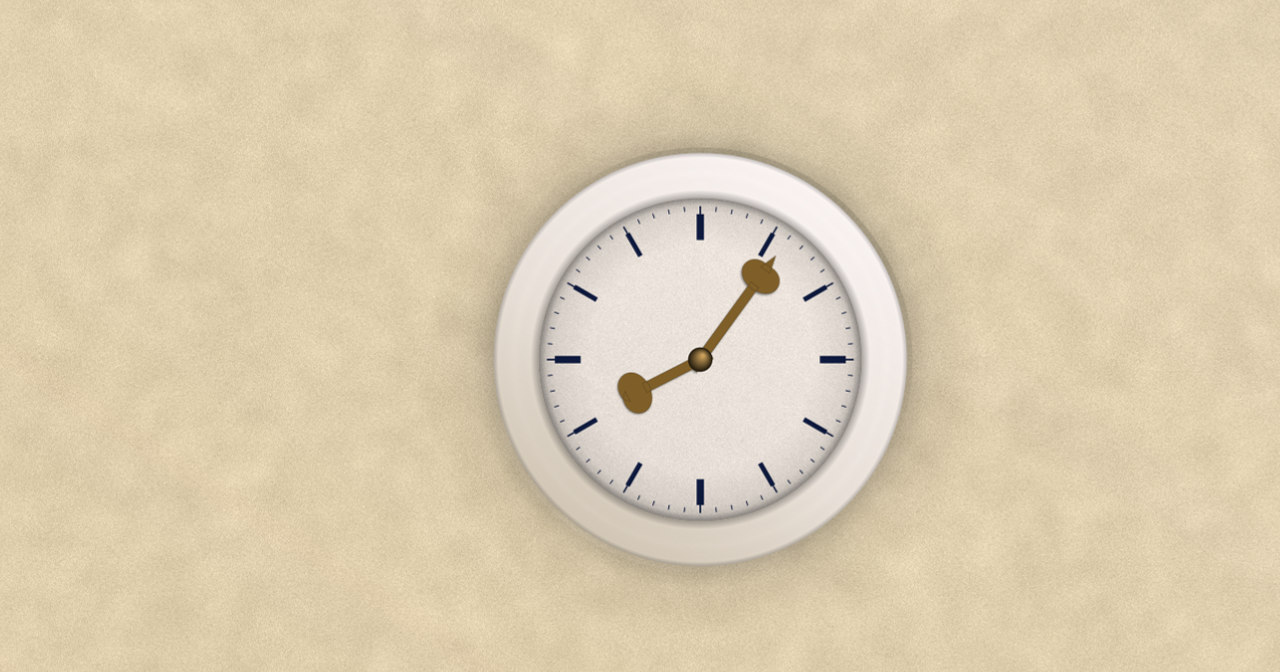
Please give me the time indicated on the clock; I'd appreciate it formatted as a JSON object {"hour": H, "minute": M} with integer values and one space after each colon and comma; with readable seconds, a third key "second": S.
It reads {"hour": 8, "minute": 6}
